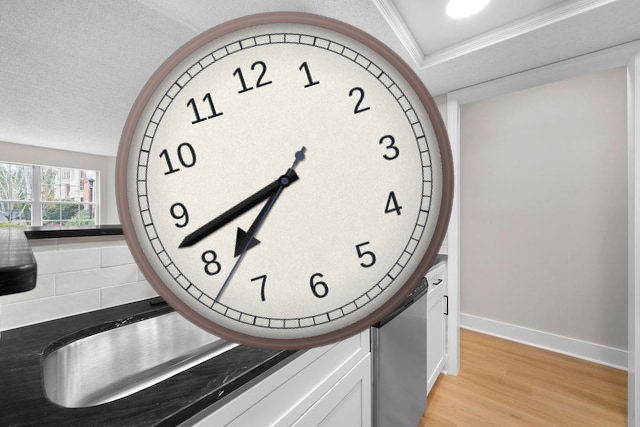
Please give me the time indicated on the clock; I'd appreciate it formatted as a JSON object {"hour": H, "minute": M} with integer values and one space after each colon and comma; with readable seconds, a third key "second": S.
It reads {"hour": 7, "minute": 42, "second": 38}
